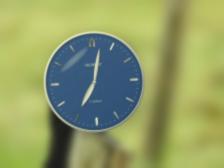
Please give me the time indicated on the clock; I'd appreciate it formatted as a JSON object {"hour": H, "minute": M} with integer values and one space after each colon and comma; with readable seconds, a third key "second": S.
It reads {"hour": 7, "minute": 2}
